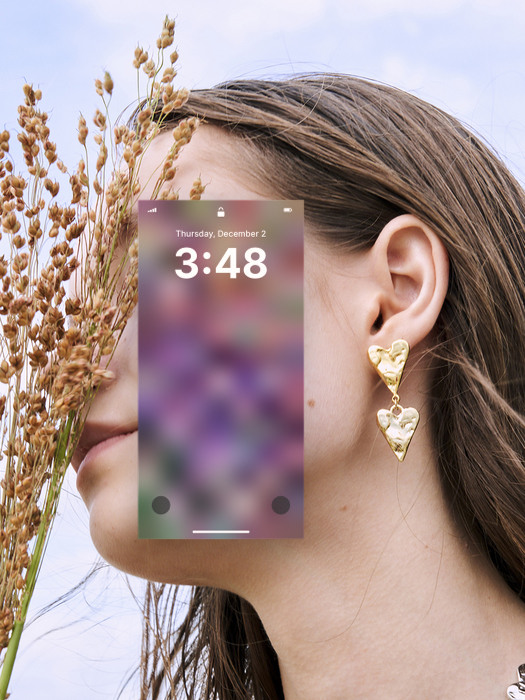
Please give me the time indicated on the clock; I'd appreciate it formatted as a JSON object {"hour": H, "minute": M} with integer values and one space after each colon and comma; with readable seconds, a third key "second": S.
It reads {"hour": 3, "minute": 48}
